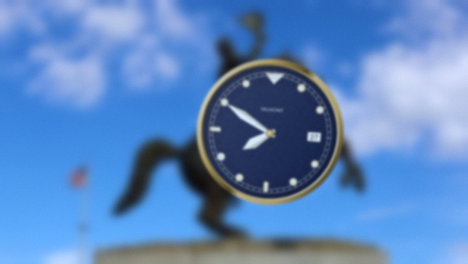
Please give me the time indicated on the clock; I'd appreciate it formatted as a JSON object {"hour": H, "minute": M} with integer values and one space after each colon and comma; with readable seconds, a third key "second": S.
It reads {"hour": 7, "minute": 50}
